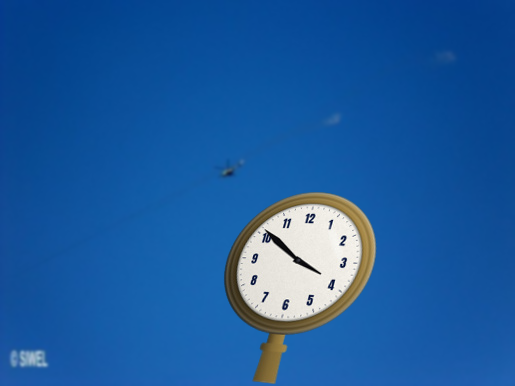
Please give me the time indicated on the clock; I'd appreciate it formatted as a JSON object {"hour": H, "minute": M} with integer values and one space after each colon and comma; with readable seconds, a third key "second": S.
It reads {"hour": 3, "minute": 51}
